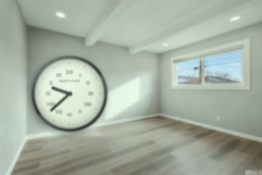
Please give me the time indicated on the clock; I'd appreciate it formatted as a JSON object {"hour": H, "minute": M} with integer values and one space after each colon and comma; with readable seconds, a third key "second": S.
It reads {"hour": 9, "minute": 38}
